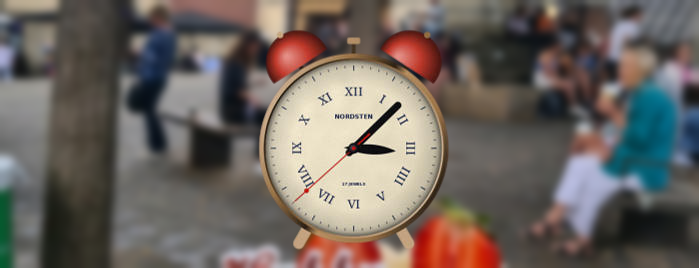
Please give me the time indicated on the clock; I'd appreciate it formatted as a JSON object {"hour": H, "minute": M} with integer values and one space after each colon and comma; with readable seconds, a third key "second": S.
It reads {"hour": 3, "minute": 7, "second": 38}
